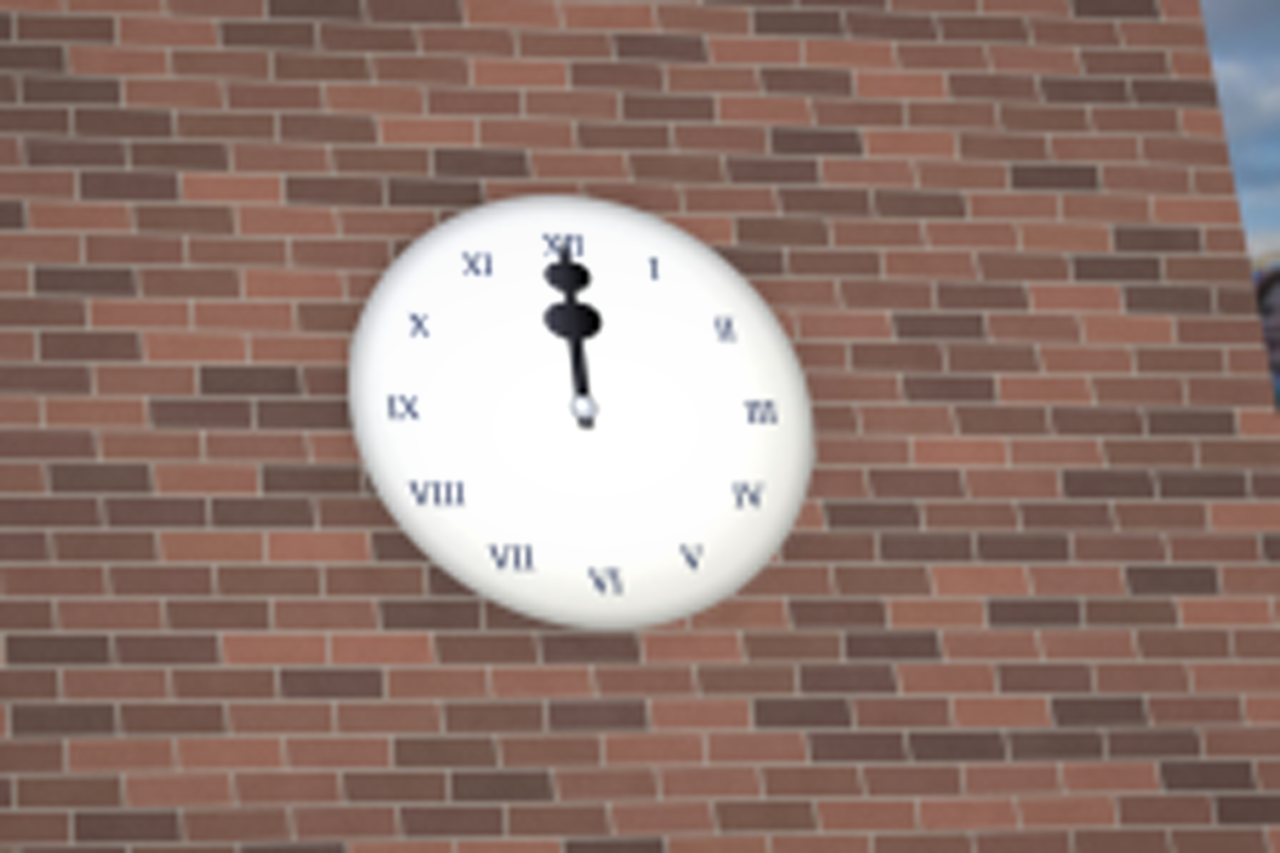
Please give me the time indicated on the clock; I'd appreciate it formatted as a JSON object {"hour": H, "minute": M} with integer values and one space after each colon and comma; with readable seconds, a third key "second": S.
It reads {"hour": 12, "minute": 0}
